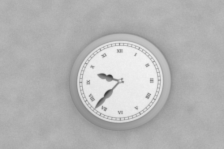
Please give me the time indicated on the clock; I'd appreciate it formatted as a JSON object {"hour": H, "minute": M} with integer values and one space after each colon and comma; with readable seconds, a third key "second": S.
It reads {"hour": 9, "minute": 37}
